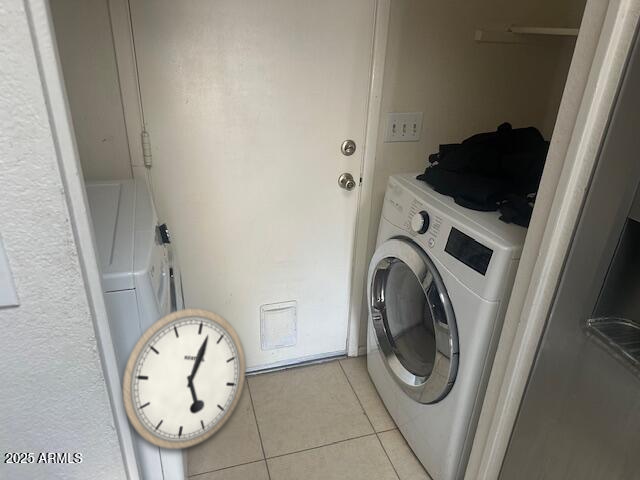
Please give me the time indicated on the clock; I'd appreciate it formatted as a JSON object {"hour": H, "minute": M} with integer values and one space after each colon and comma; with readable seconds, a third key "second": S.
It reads {"hour": 5, "minute": 2}
